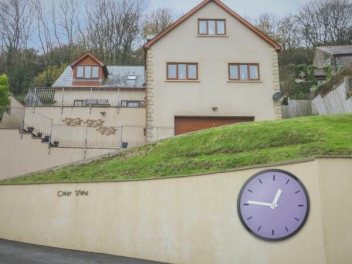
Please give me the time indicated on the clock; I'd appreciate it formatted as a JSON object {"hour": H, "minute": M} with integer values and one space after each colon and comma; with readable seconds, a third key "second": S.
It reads {"hour": 12, "minute": 46}
